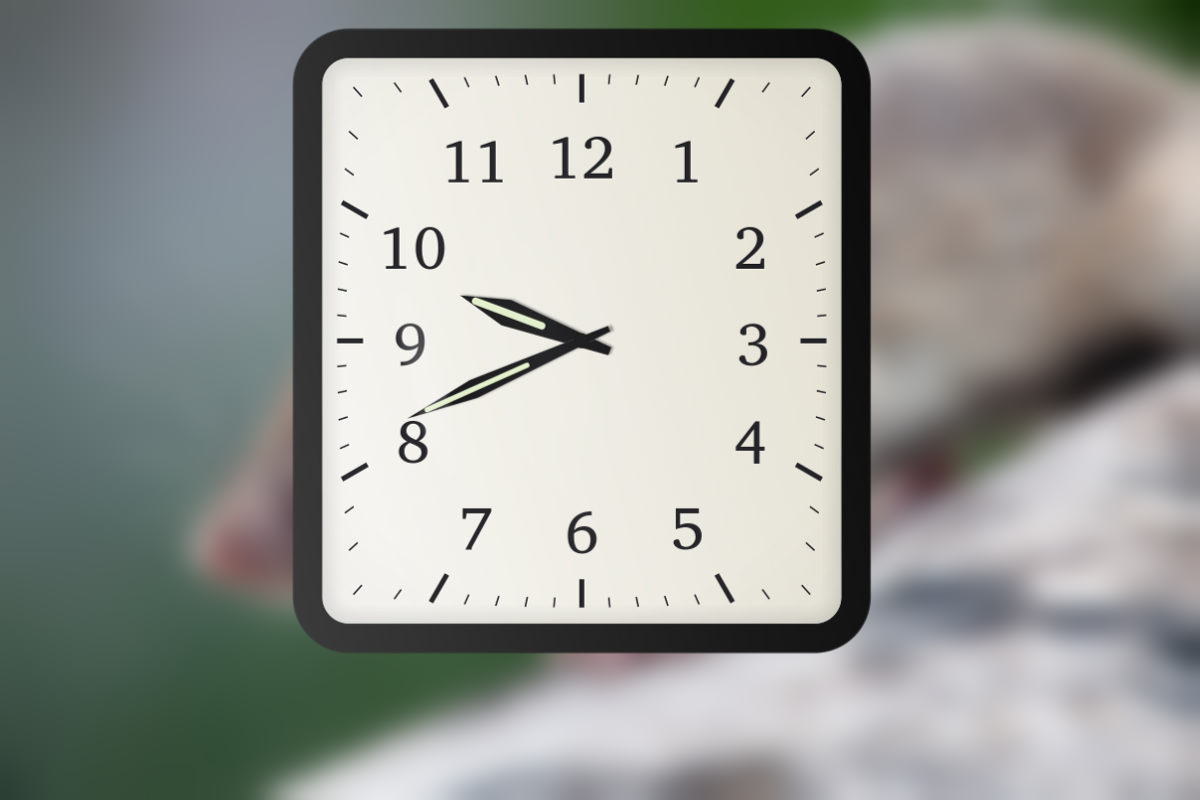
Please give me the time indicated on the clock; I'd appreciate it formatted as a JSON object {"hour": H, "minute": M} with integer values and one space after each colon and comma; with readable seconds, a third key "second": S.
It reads {"hour": 9, "minute": 41}
